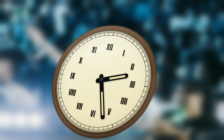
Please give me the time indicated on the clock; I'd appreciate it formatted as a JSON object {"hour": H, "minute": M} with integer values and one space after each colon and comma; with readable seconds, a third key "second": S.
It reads {"hour": 2, "minute": 27}
